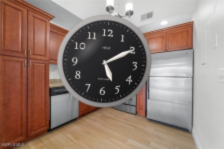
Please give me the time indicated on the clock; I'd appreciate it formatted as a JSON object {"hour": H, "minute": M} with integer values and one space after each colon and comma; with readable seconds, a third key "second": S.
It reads {"hour": 5, "minute": 10}
